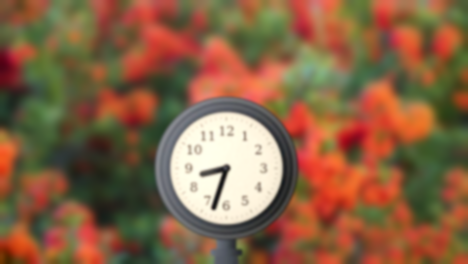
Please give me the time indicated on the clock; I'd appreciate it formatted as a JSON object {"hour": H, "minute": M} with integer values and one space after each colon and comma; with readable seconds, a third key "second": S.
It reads {"hour": 8, "minute": 33}
